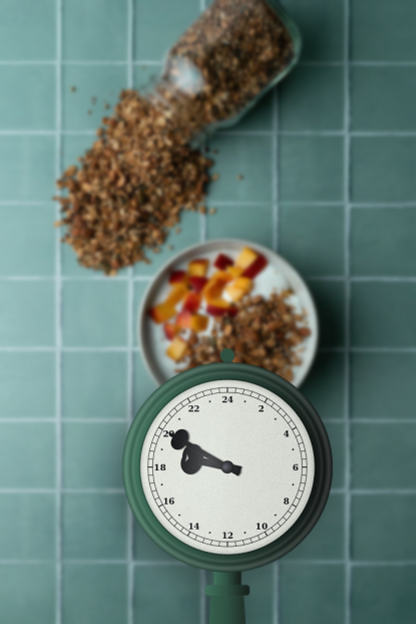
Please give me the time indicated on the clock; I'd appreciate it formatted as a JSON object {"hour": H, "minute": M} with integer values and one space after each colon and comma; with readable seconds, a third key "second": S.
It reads {"hour": 18, "minute": 50}
